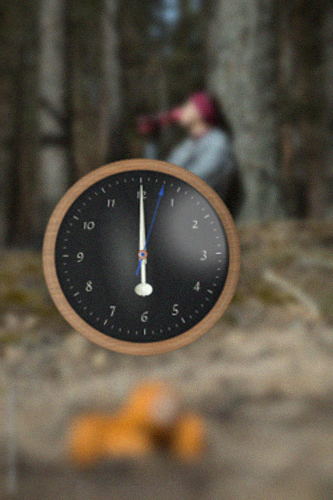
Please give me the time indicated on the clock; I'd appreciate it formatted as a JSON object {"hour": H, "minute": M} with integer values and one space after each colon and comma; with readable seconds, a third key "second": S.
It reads {"hour": 6, "minute": 0, "second": 3}
